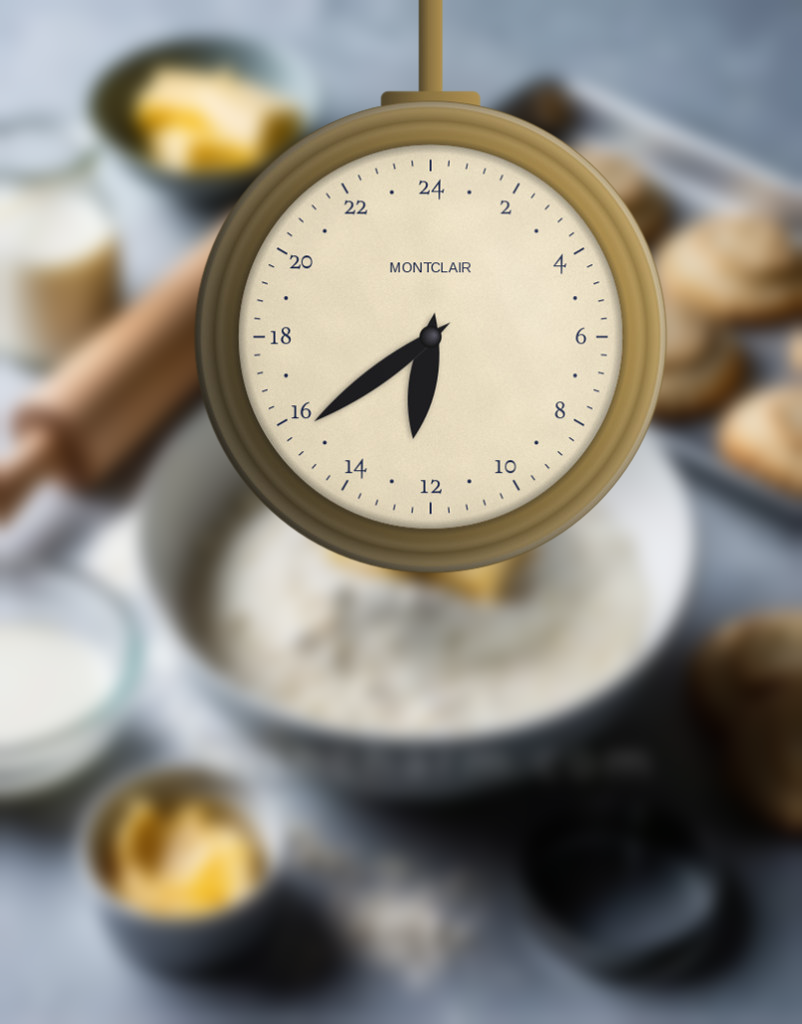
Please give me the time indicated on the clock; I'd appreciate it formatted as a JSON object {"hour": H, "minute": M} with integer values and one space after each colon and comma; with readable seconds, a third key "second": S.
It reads {"hour": 12, "minute": 39}
